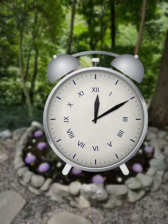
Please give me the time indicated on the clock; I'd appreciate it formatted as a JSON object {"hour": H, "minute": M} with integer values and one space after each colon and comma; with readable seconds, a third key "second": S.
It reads {"hour": 12, "minute": 10}
